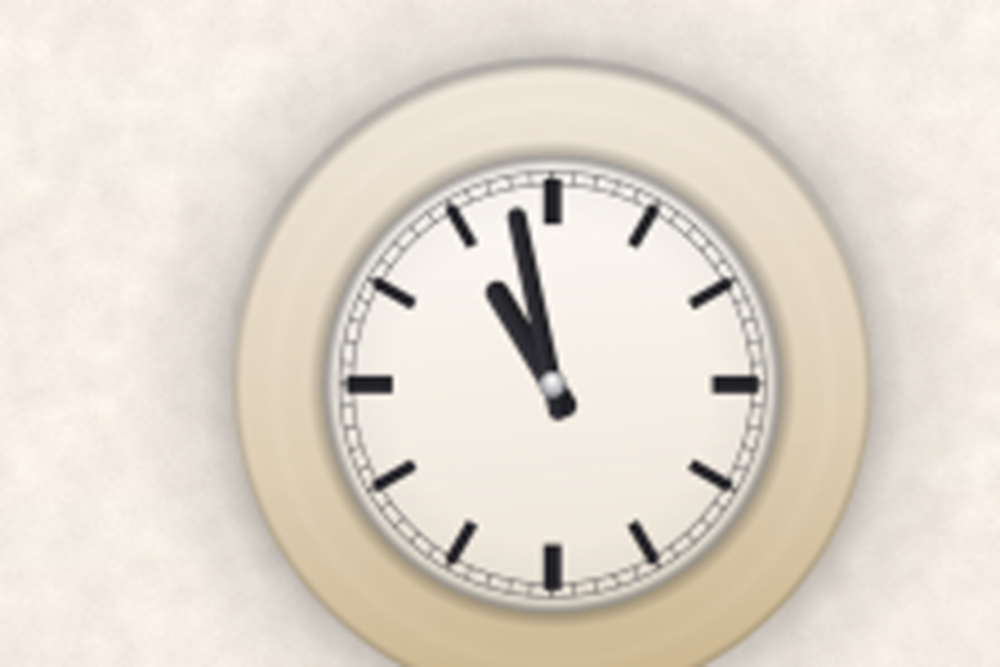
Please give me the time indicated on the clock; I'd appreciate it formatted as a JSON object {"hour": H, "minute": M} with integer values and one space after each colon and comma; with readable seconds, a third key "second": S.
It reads {"hour": 10, "minute": 58}
